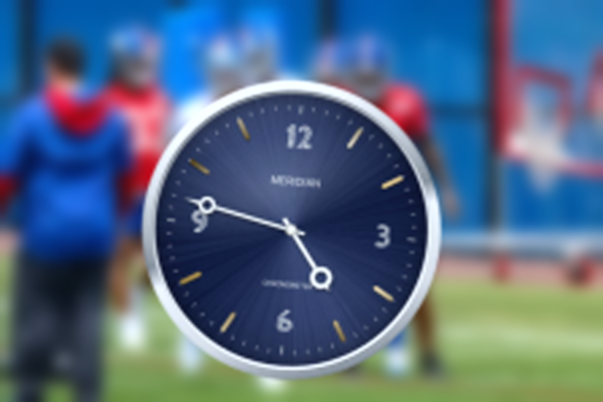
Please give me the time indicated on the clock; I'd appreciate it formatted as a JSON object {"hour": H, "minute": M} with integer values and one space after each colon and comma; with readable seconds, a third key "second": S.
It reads {"hour": 4, "minute": 47}
